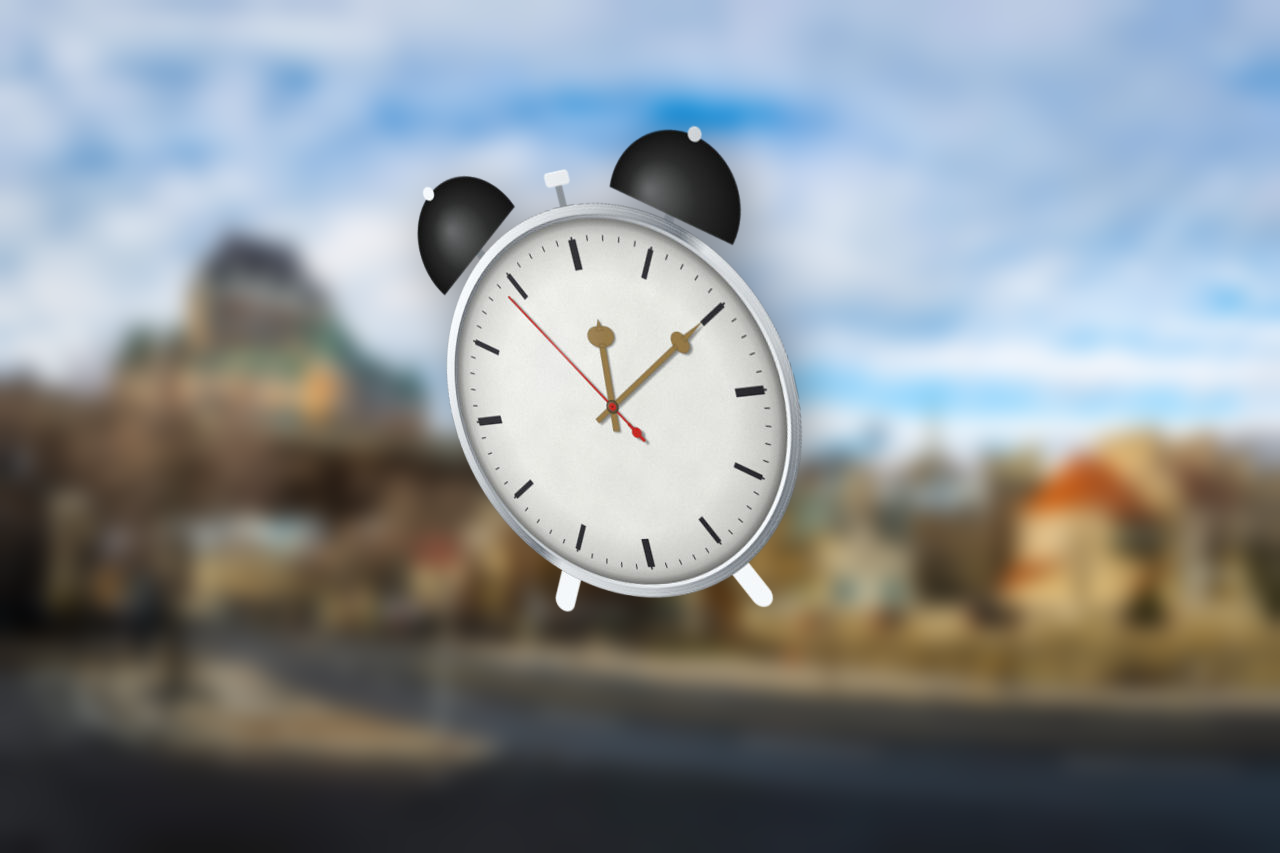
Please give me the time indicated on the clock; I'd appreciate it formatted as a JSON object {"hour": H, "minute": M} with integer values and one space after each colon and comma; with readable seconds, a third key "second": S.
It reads {"hour": 12, "minute": 9, "second": 54}
